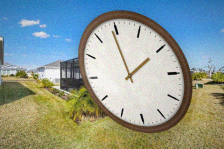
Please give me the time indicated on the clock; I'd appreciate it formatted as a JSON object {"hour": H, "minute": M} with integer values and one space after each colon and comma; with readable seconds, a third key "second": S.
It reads {"hour": 1, "minute": 59}
